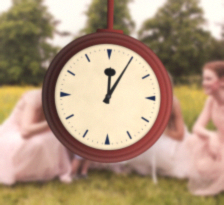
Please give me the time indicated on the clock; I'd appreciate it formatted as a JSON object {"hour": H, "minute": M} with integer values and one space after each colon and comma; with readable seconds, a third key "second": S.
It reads {"hour": 12, "minute": 5}
